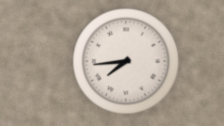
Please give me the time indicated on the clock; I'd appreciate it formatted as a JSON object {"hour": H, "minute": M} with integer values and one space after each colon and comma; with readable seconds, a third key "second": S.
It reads {"hour": 7, "minute": 44}
